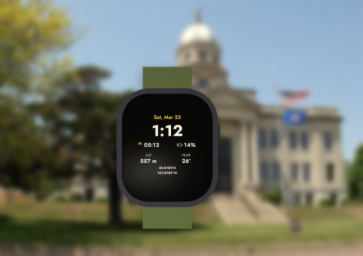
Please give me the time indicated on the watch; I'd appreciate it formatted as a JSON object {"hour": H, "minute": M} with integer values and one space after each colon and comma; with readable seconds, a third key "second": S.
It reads {"hour": 1, "minute": 12}
